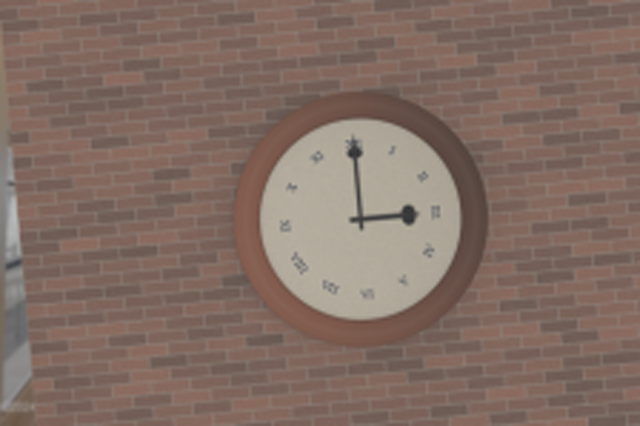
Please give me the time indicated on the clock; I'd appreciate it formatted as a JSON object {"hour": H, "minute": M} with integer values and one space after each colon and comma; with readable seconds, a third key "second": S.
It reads {"hour": 3, "minute": 0}
